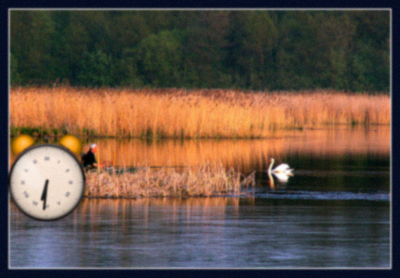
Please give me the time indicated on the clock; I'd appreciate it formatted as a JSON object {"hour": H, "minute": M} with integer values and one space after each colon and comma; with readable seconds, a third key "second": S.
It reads {"hour": 6, "minute": 31}
